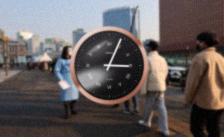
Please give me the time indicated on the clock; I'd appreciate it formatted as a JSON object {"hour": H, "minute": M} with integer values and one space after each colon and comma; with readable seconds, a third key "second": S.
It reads {"hour": 3, "minute": 4}
